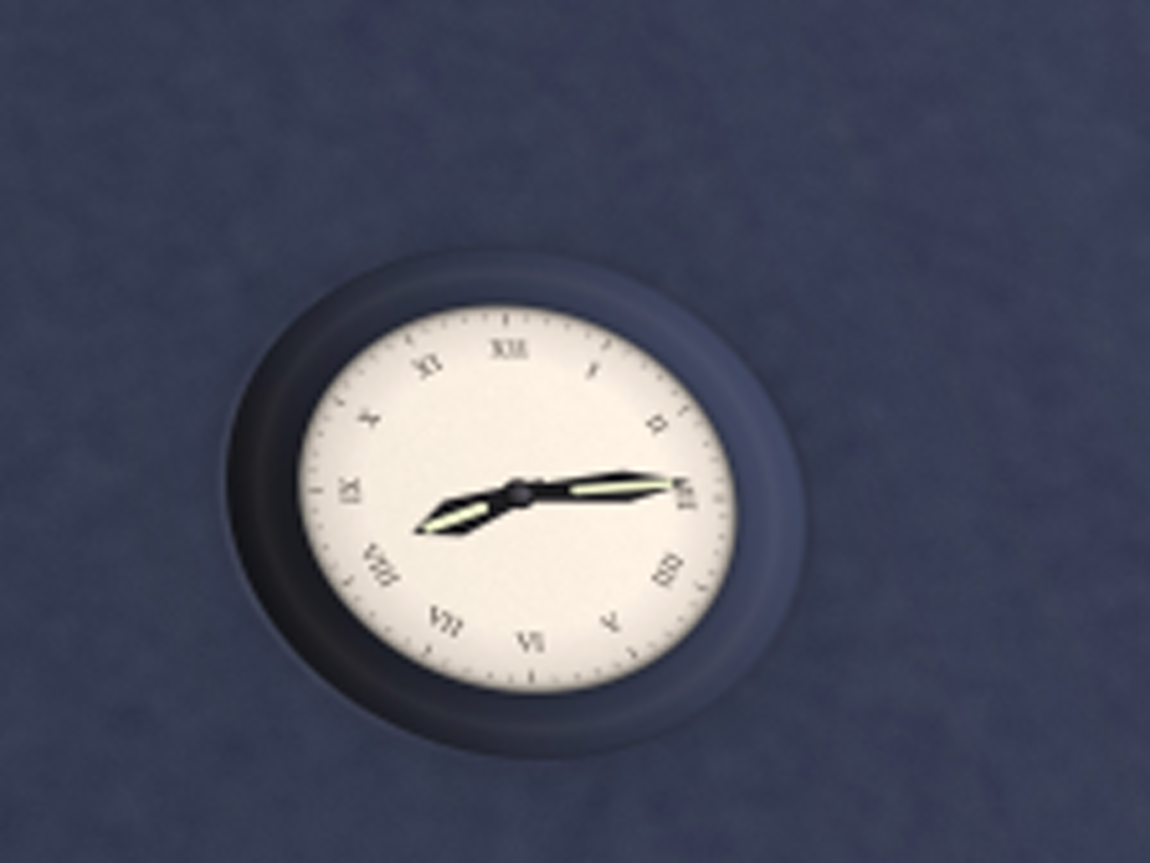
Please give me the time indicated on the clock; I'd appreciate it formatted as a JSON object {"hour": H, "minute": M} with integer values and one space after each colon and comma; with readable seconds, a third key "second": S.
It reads {"hour": 8, "minute": 14}
